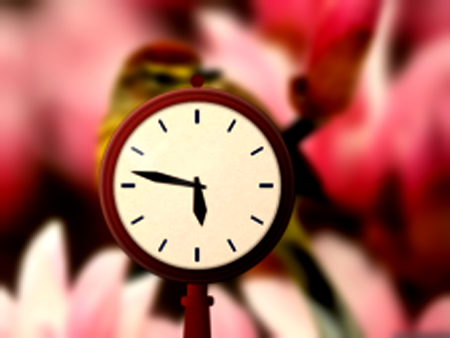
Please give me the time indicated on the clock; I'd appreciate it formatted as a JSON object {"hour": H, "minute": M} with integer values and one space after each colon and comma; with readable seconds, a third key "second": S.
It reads {"hour": 5, "minute": 47}
